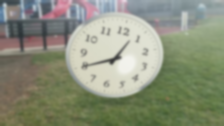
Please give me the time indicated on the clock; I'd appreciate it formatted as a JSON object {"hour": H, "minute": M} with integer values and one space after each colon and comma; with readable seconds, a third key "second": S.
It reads {"hour": 12, "minute": 40}
